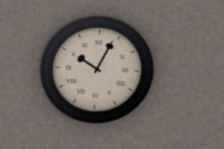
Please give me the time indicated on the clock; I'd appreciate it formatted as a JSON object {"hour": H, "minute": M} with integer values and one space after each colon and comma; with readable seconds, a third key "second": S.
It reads {"hour": 10, "minute": 4}
